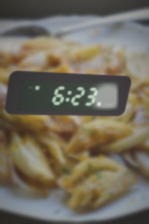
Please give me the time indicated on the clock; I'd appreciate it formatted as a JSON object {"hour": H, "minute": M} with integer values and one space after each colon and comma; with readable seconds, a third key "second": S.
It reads {"hour": 6, "minute": 23}
